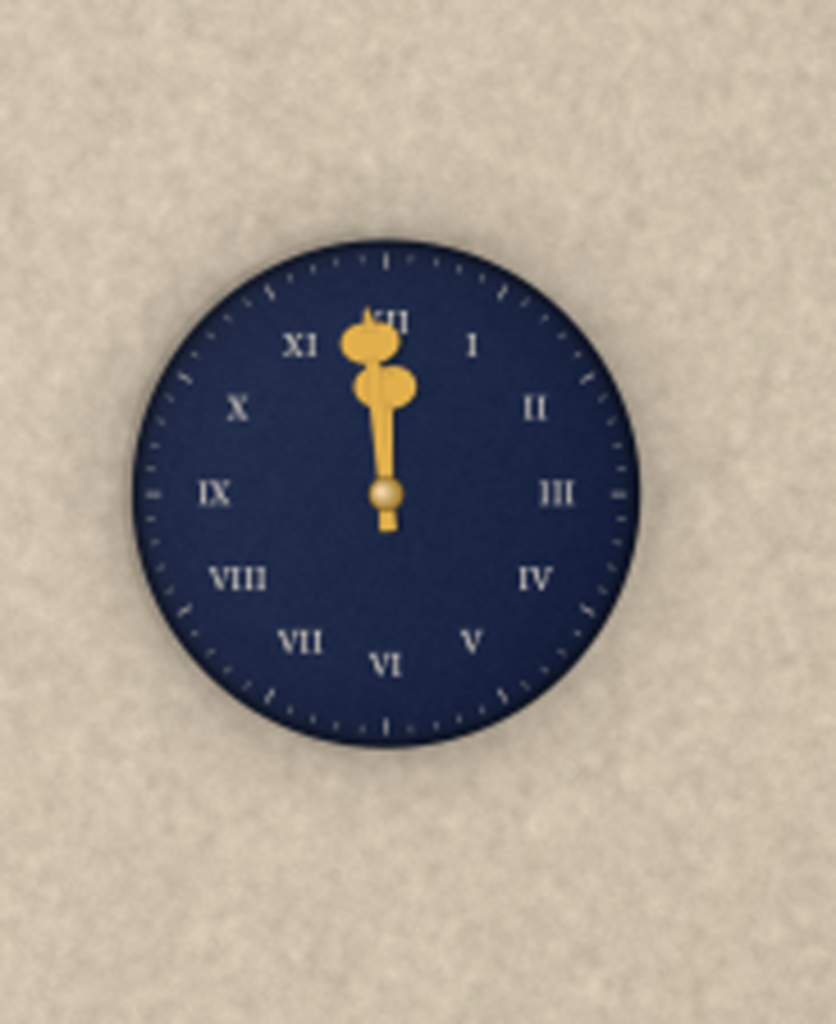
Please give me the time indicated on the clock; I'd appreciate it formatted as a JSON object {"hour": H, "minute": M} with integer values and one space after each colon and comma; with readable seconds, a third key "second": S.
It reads {"hour": 11, "minute": 59}
